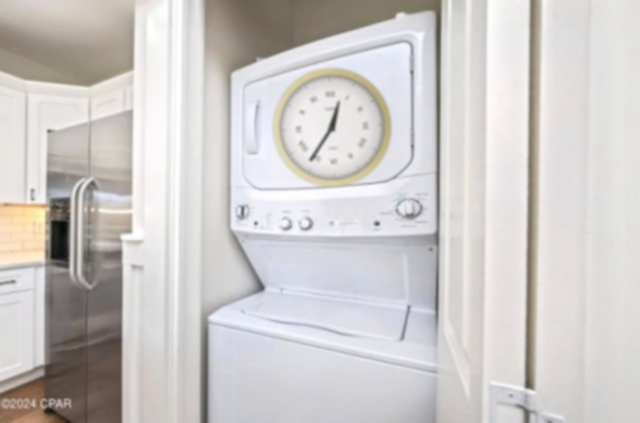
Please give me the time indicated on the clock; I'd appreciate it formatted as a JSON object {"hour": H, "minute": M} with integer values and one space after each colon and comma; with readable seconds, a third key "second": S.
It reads {"hour": 12, "minute": 36}
